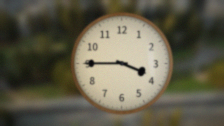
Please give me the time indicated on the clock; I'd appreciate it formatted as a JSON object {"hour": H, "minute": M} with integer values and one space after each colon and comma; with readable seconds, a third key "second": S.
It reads {"hour": 3, "minute": 45}
